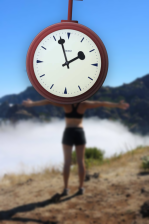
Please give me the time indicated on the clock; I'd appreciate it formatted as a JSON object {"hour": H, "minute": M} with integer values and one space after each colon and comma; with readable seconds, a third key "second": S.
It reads {"hour": 1, "minute": 57}
